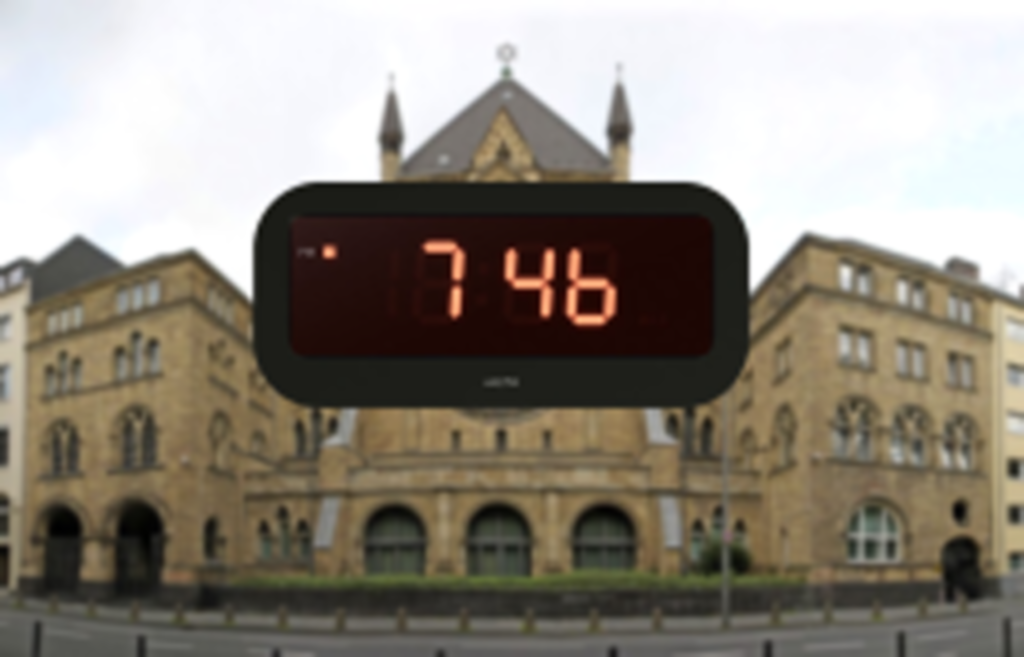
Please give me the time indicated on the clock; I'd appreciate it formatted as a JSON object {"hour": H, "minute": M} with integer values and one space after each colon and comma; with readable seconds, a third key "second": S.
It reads {"hour": 7, "minute": 46}
